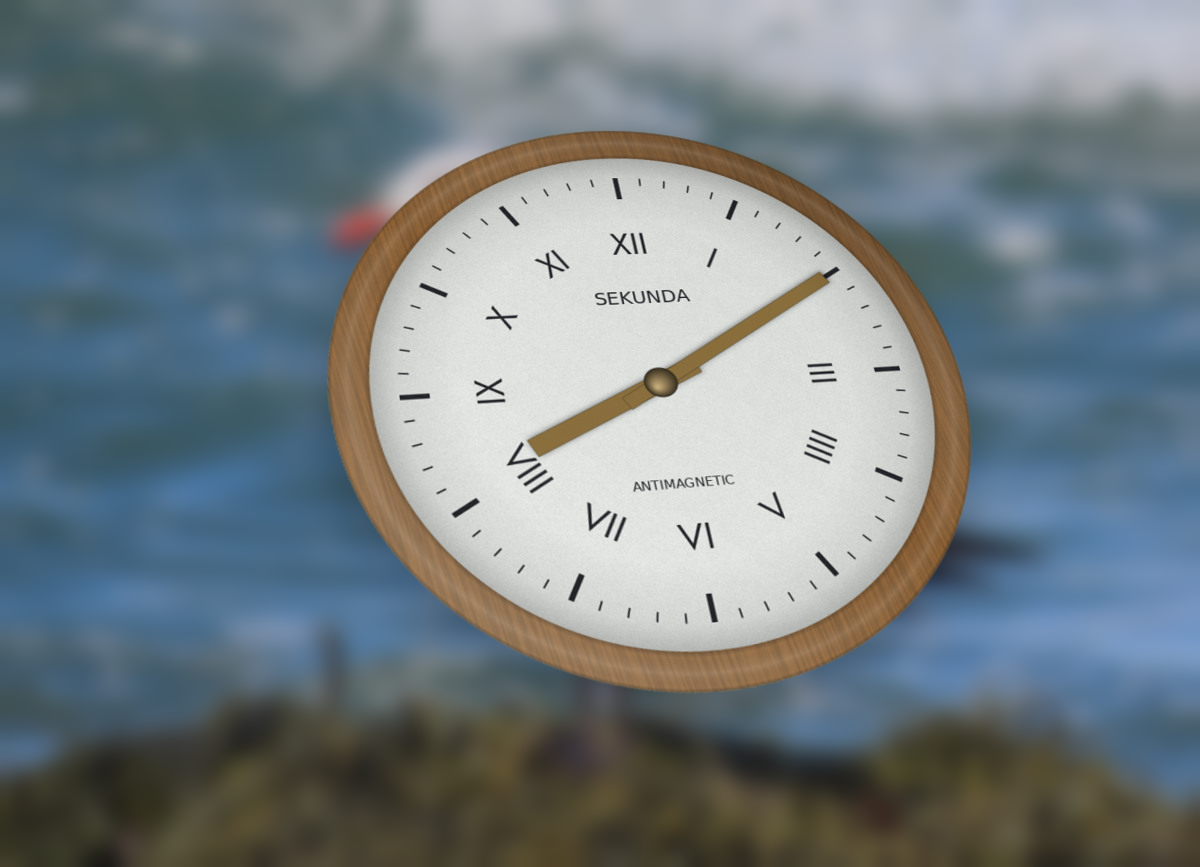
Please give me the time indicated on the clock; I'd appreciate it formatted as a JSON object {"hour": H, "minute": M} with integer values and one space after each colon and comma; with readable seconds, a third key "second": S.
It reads {"hour": 8, "minute": 10}
